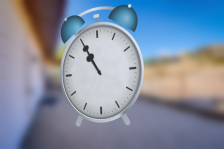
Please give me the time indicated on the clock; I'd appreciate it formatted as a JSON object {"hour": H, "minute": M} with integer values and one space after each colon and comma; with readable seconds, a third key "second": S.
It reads {"hour": 10, "minute": 55}
